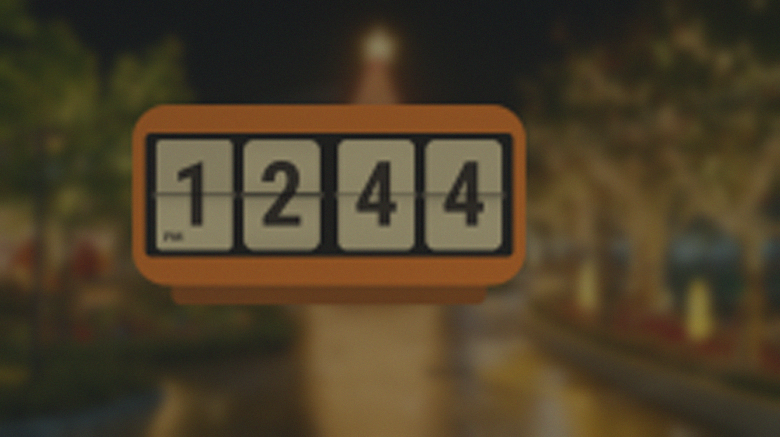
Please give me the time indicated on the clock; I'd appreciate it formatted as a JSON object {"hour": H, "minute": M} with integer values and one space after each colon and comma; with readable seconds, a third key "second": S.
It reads {"hour": 12, "minute": 44}
